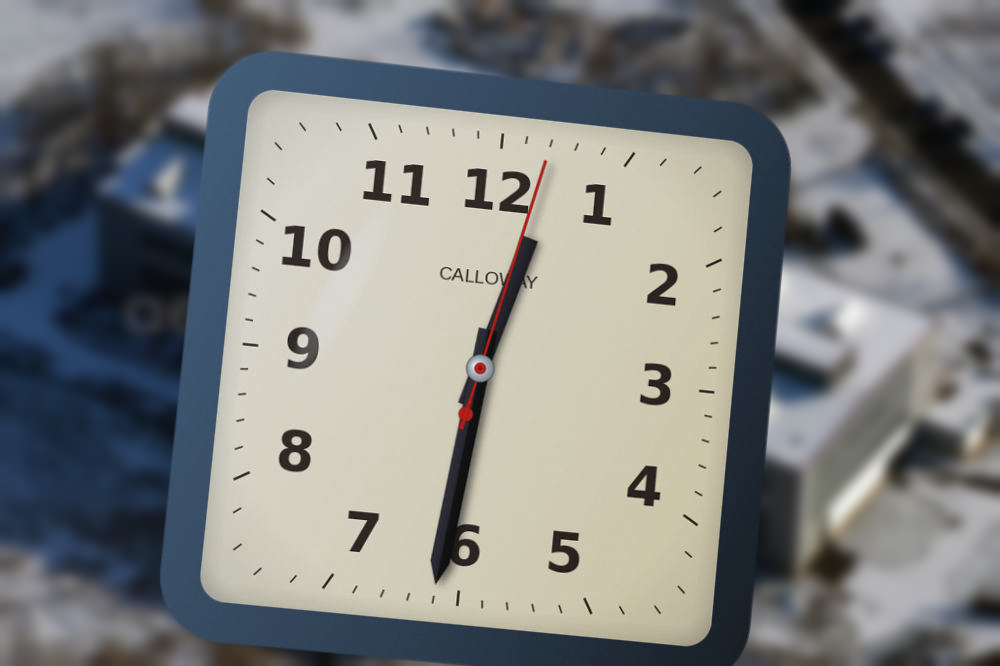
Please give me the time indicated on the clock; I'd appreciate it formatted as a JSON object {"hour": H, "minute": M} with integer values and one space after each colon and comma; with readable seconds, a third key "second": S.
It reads {"hour": 12, "minute": 31, "second": 2}
